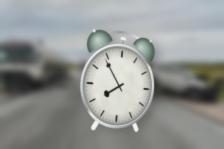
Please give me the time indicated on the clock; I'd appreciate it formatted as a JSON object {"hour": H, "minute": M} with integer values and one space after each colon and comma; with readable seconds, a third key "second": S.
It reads {"hour": 7, "minute": 54}
